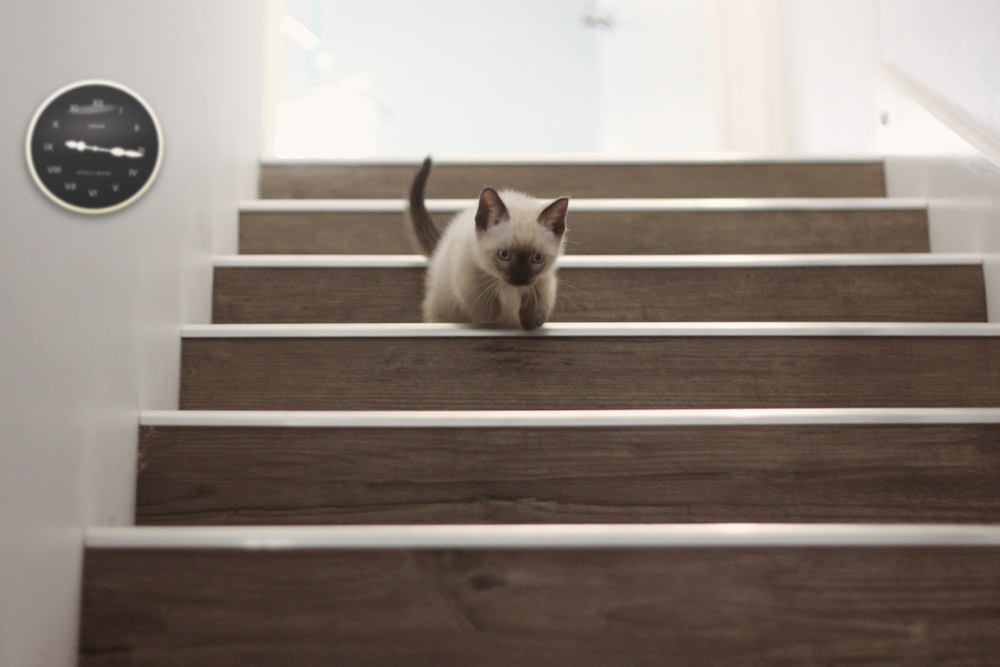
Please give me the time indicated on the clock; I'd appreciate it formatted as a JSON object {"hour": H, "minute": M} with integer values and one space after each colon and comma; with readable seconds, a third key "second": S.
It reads {"hour": 9, "minute": 16}
